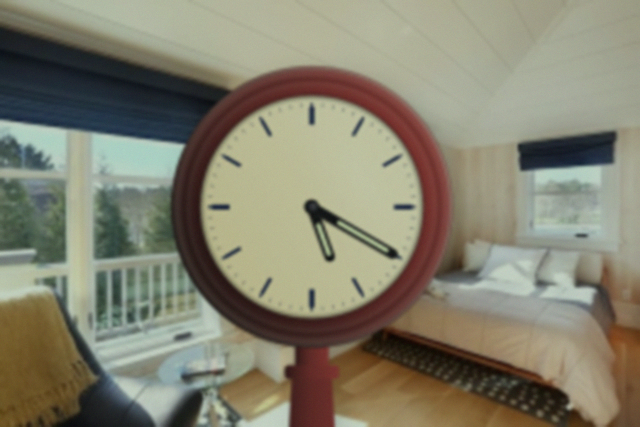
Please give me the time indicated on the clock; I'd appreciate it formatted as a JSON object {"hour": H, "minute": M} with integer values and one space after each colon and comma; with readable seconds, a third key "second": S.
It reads {"hour": 5, "minute": 20}
